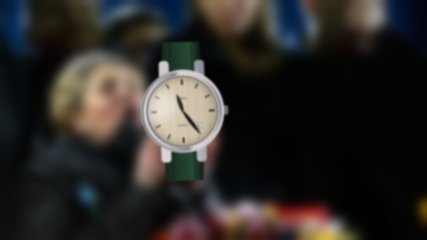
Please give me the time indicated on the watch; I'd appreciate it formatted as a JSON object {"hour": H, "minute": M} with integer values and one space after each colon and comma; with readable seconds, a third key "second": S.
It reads {"hour": 11, "minute": 24}
